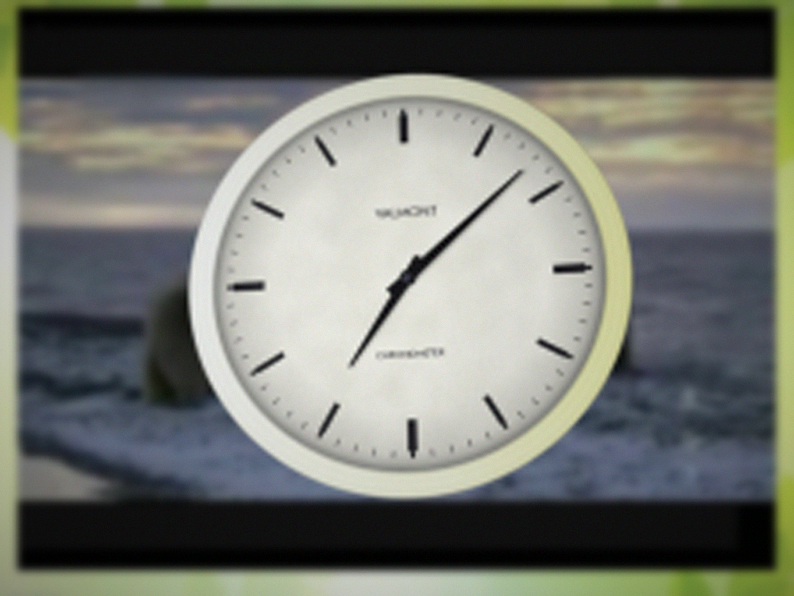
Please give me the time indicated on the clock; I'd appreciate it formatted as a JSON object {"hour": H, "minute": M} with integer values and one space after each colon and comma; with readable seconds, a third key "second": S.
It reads {"hour": 7, "minute": 8}
